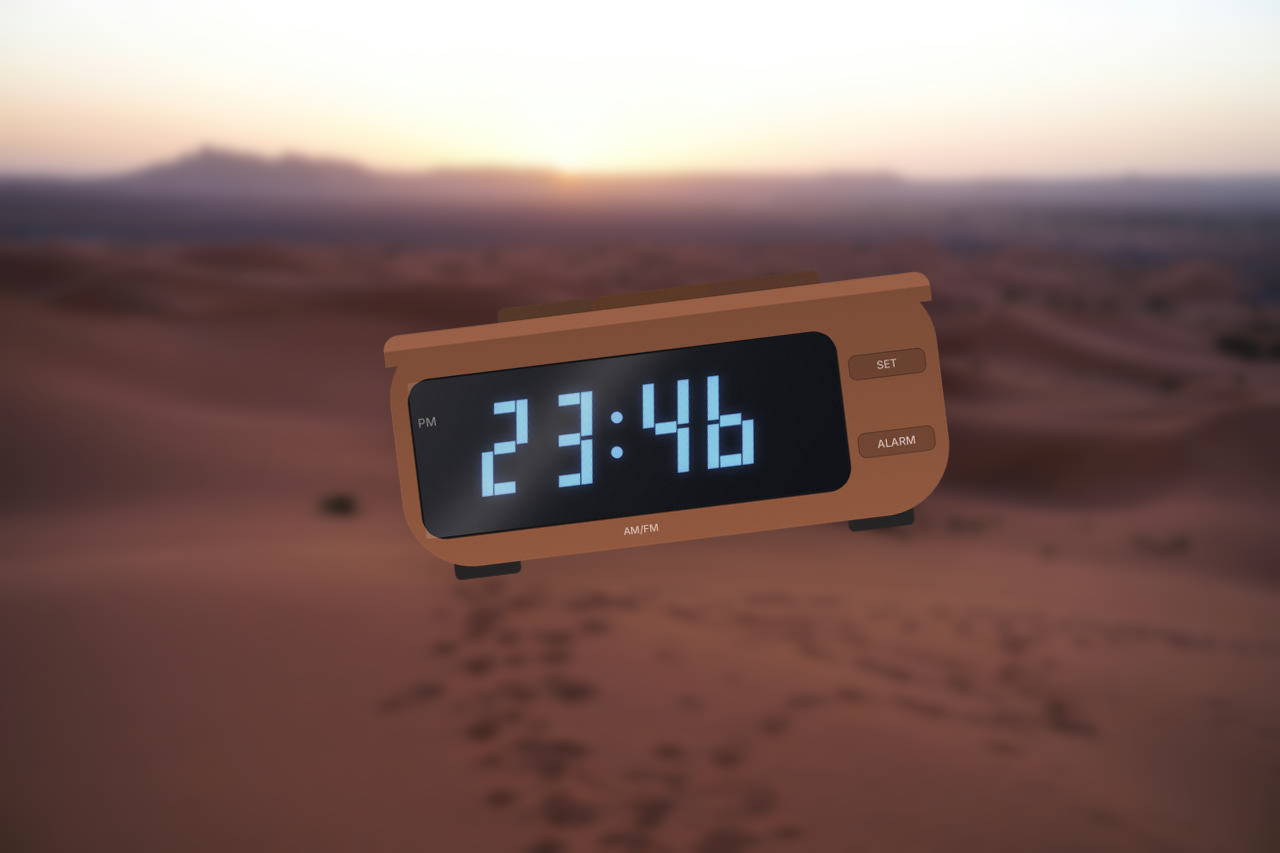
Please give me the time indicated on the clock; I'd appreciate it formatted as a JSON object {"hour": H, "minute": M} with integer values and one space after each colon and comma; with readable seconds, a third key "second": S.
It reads {"hour": 23, "minute": 46}
